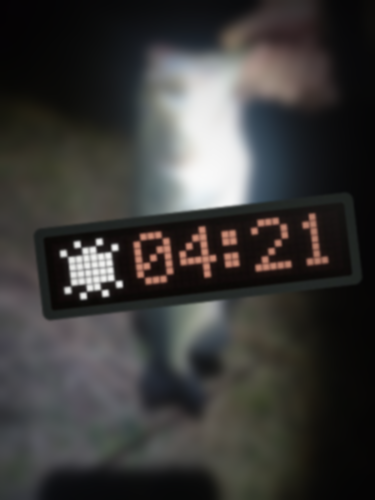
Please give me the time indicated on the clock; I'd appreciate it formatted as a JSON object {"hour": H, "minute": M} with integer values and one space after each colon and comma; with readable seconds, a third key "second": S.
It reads {"hour": 4, "minute": 21}
